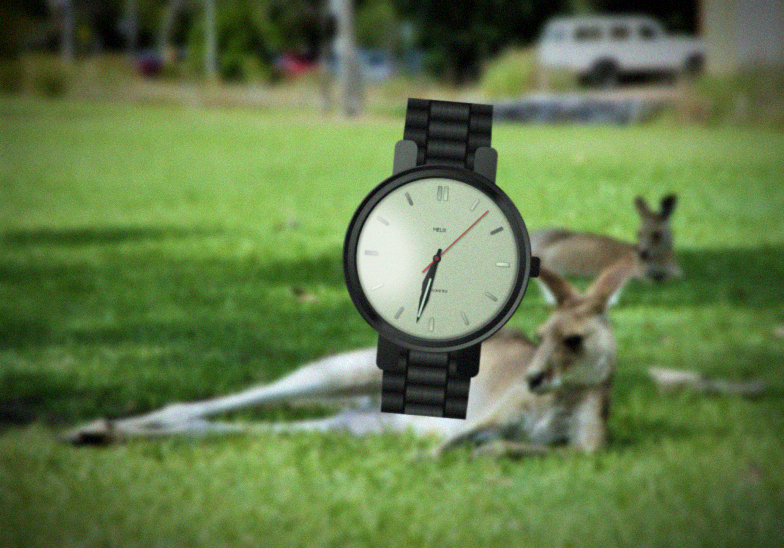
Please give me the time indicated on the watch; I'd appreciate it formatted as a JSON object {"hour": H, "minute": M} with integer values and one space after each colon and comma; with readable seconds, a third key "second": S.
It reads {"hour": 6, "minute": 32, "second": 7}
